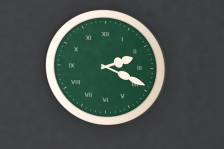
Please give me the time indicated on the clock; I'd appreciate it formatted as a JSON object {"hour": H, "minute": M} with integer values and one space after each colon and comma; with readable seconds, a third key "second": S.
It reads {"hour": 2, "minute": 19}
